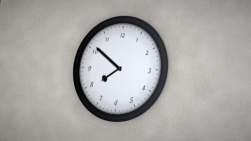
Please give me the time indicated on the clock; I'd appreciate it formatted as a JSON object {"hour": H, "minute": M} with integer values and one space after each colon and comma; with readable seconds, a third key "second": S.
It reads {"hour": 7, "minute": 51}
